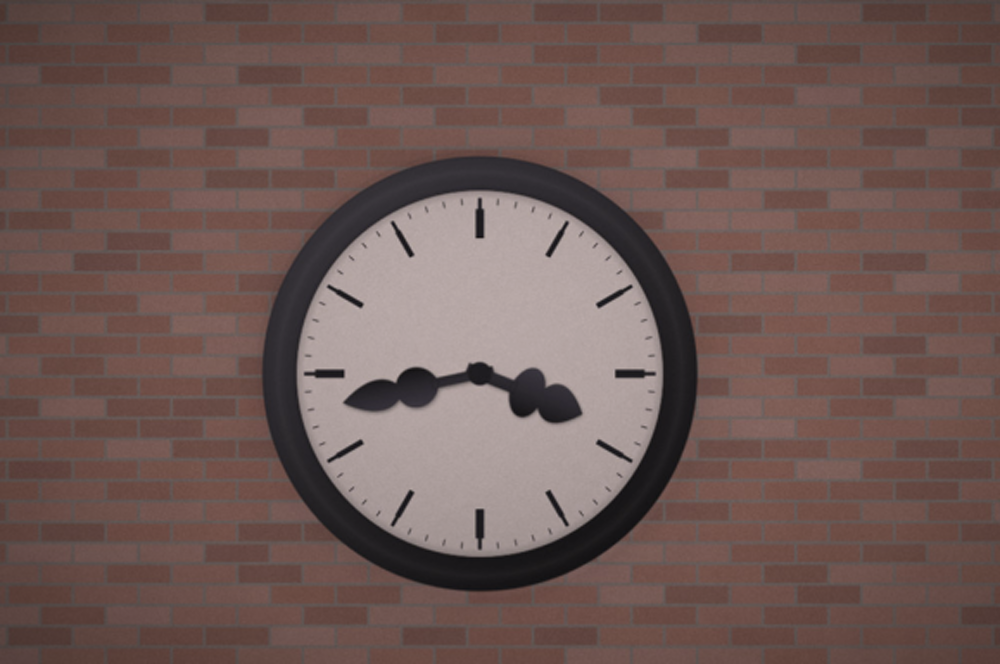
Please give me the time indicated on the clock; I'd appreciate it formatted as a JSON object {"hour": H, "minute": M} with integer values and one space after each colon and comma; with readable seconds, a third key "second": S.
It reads {"hour": 3, "minute": 43}
